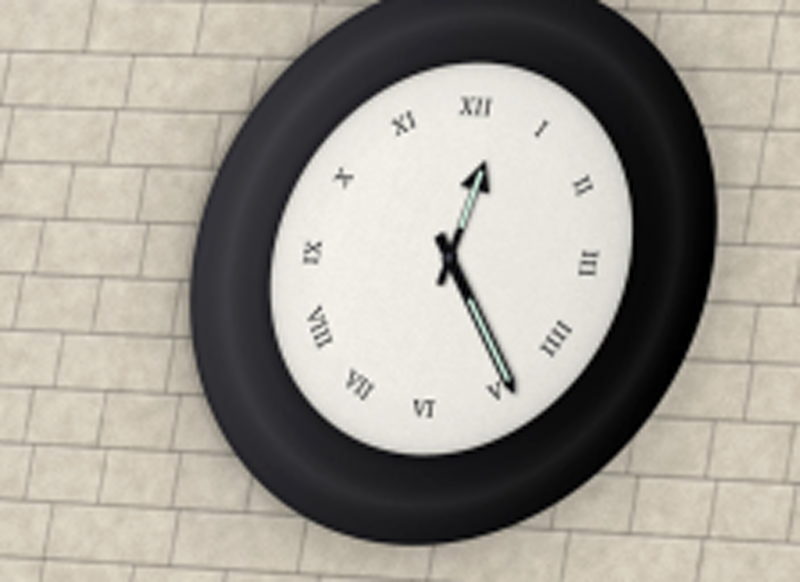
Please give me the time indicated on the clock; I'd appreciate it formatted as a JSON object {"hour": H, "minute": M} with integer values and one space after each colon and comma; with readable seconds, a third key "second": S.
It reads {"hour": 12, "minute": 24}
